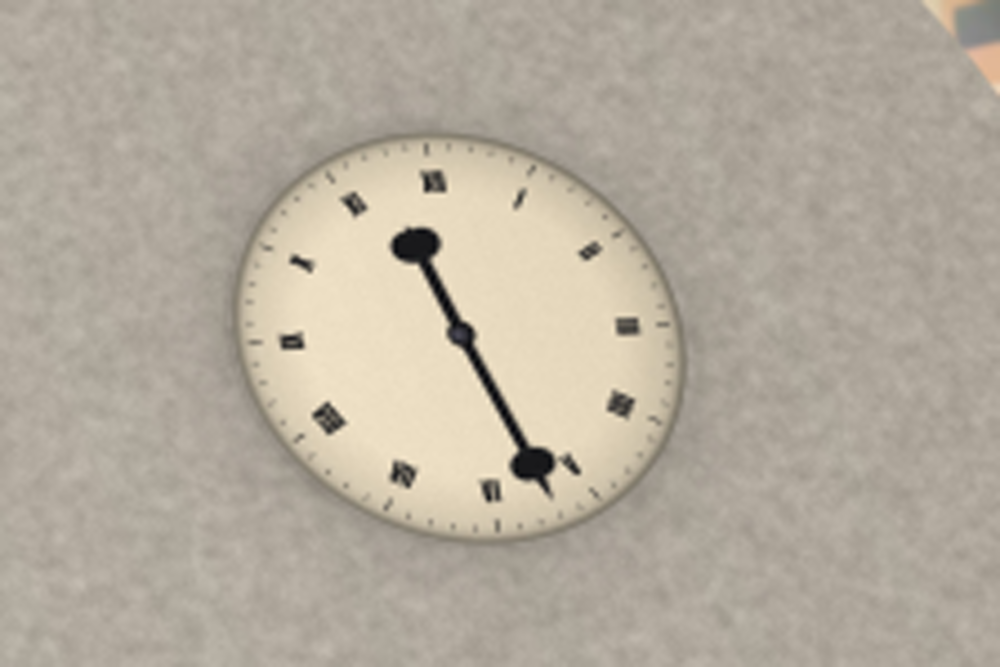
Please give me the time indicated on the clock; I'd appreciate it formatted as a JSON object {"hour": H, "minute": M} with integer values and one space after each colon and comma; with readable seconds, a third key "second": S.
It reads {"hour": 11, "minute": 27}
